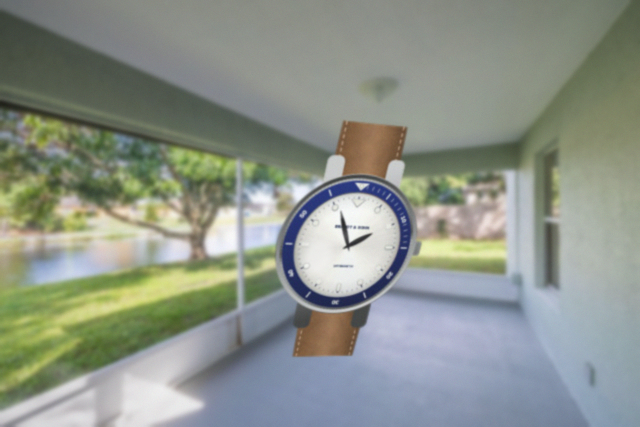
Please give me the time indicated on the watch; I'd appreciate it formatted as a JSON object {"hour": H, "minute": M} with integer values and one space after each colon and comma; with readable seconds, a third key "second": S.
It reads {"hour": 1, "minute": 56}
